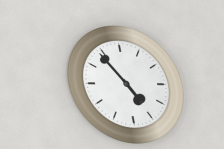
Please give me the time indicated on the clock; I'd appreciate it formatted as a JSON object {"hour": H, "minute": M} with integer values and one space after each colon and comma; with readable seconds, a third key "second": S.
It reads {"hour": 4, "minute": 54}
